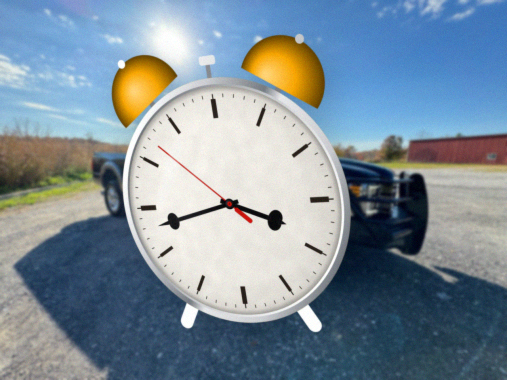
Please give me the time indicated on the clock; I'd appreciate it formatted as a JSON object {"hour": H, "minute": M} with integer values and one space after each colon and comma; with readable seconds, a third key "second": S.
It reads {"hour": 3, "minute": 42, "second": 52}
